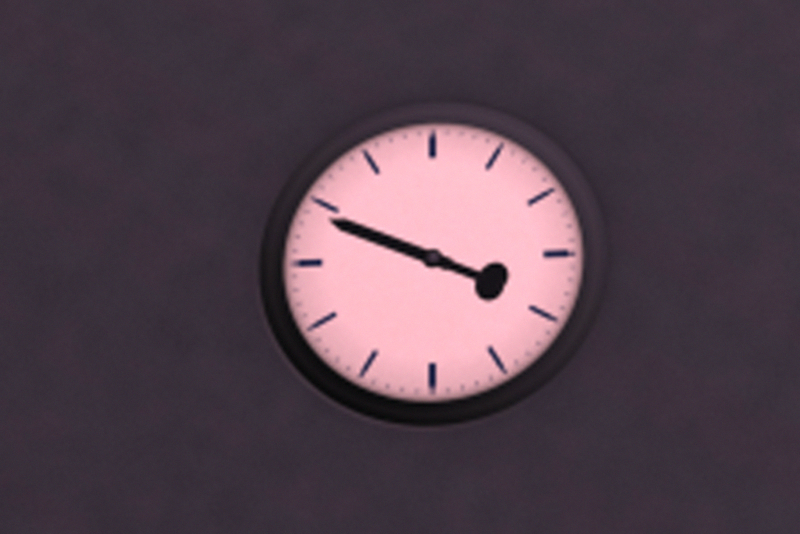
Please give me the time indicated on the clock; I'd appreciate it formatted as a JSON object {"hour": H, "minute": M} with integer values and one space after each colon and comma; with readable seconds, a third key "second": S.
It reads {"hour": 3, "minute": 49}
